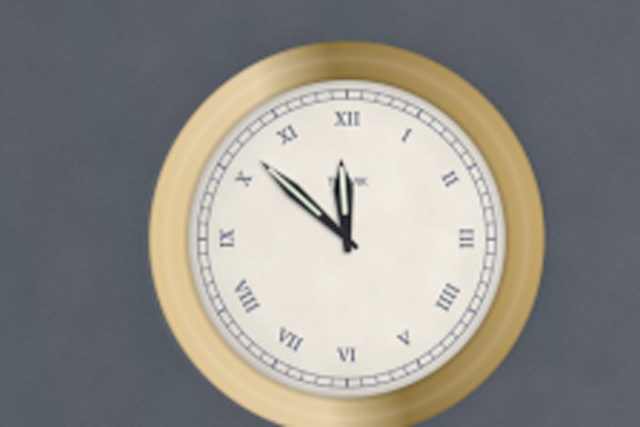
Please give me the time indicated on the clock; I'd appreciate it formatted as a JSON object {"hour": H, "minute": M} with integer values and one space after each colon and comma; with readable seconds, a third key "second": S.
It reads {"hour": 11, "minute": 52}
